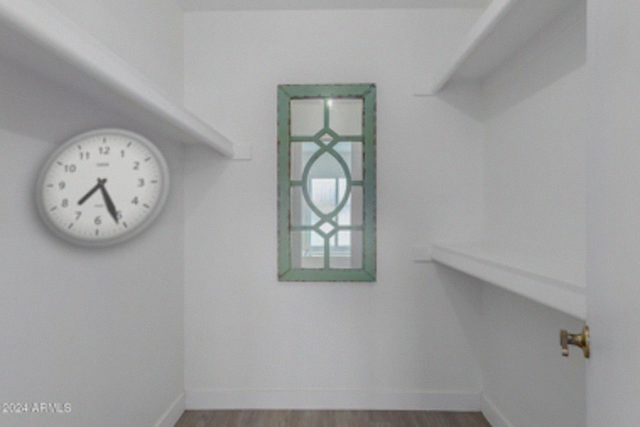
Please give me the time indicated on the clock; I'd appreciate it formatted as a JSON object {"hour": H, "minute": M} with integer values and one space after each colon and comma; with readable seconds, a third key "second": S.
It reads {"hour": 7, "minute": 26}
